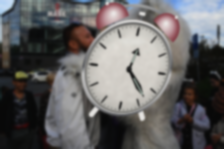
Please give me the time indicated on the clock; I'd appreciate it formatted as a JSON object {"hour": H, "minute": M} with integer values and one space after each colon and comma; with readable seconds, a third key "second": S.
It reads {"hour": 12, "minute": 23}
